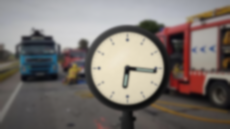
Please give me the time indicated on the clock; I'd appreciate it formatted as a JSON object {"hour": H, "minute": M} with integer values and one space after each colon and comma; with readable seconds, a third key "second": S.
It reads {"hour": 6, "minute": 16}
